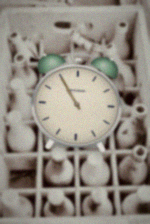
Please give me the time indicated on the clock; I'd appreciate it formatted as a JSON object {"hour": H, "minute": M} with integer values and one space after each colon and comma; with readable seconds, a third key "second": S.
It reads {"hour": 10, "minute": 55}
